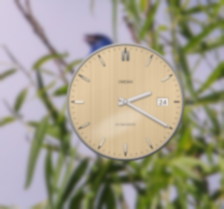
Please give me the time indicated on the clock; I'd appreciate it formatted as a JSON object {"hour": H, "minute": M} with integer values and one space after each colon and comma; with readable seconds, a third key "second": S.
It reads {"hour": 2, "minute": 20}
